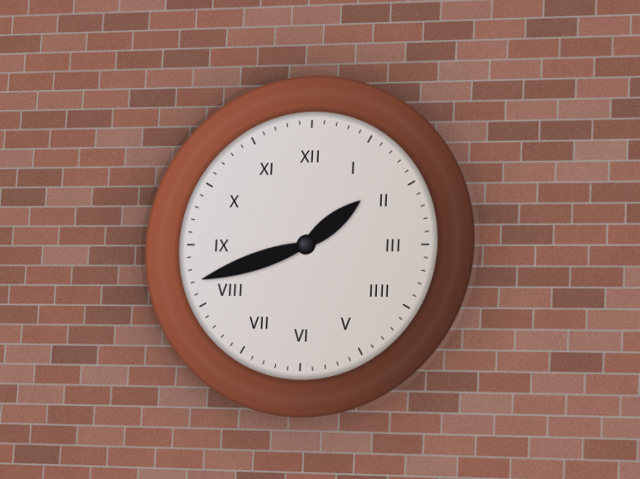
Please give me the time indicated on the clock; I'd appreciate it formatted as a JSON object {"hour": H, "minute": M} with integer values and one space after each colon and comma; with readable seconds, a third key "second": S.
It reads {"hour": 1, "minute": 42}
